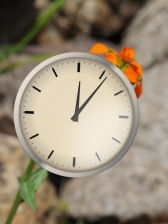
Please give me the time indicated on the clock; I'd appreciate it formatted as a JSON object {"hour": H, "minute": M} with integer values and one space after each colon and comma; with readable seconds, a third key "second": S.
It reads {"hour": 12, "minute": 6}
